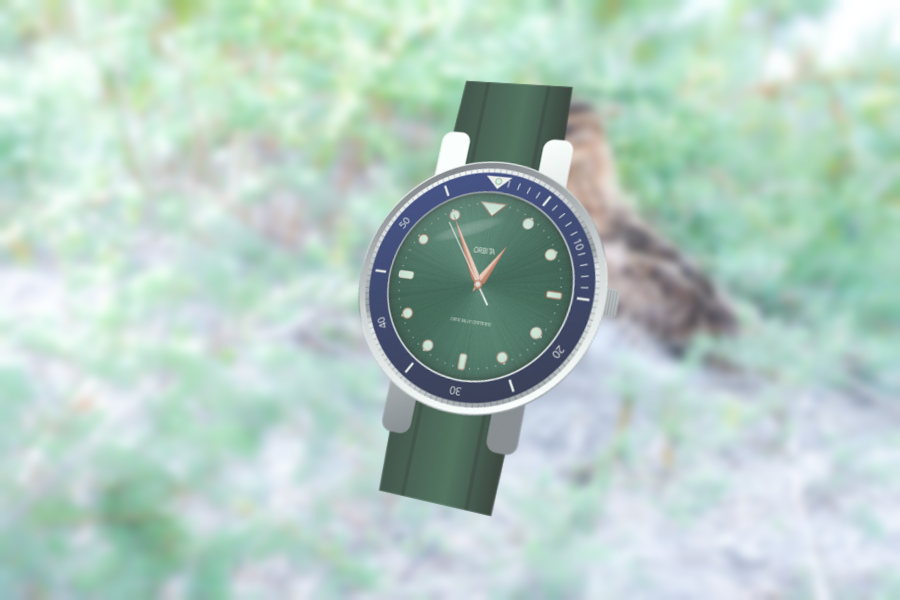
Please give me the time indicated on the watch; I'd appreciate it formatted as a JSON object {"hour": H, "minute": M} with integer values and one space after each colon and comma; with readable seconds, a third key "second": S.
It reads {"hour": 12, "minute": 54, "second": 54}
